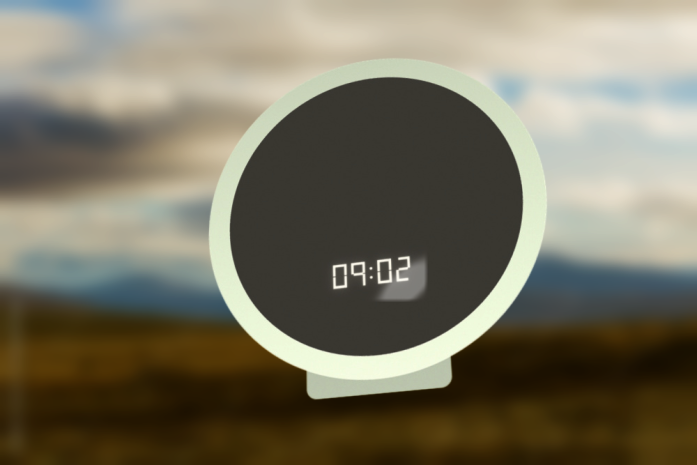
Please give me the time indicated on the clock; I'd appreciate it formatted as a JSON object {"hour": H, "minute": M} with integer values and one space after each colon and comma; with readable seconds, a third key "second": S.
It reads {"hour": 9, "minute": 2}
